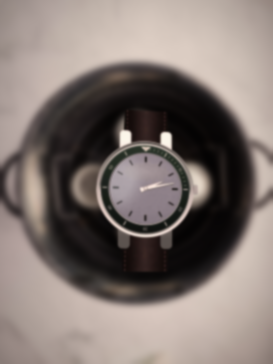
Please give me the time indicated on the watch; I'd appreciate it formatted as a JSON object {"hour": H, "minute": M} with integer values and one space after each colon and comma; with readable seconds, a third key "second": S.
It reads {"hour": 2, "minute": 13}
